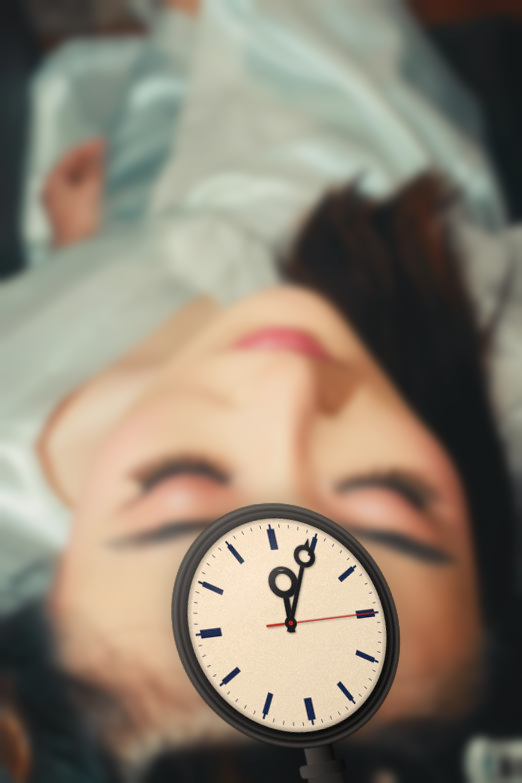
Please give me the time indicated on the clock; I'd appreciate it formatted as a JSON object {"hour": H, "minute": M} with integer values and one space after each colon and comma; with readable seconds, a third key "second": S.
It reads {"hour": 12, "minute": 4, "second": 15}
